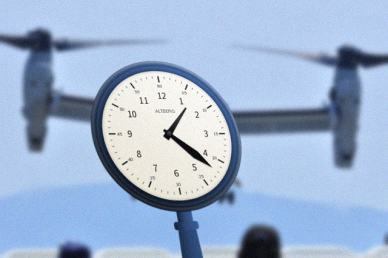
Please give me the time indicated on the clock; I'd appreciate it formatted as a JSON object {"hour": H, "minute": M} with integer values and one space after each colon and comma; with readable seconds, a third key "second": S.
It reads {"hour": 1, "minute": 22}
